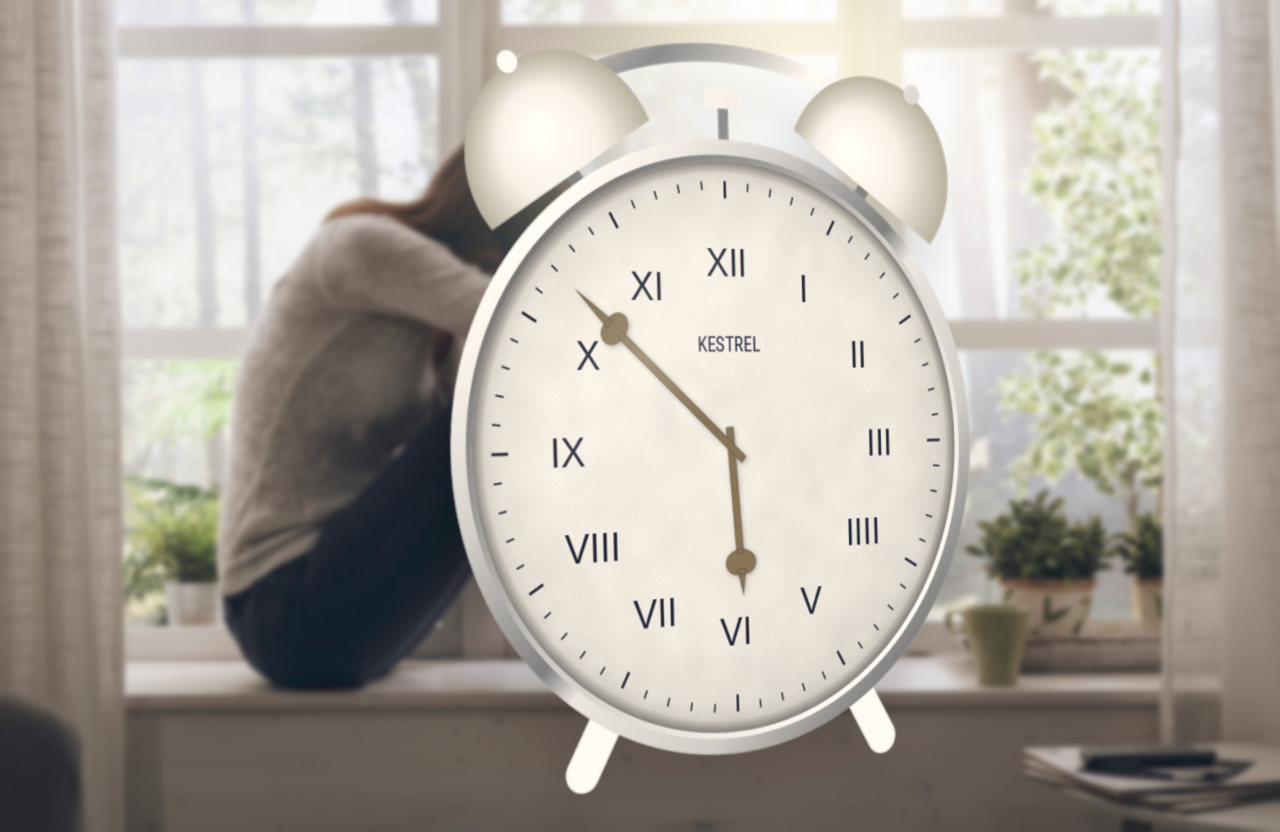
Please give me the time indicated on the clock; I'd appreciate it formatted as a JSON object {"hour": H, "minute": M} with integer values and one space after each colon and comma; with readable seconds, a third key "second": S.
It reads {"hour": 5, "minute": 52}
